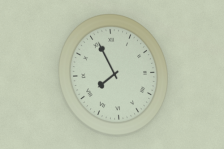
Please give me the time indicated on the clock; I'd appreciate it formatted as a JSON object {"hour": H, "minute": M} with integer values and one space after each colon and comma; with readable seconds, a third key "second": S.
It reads {"hour": 7, "minute": 56}
